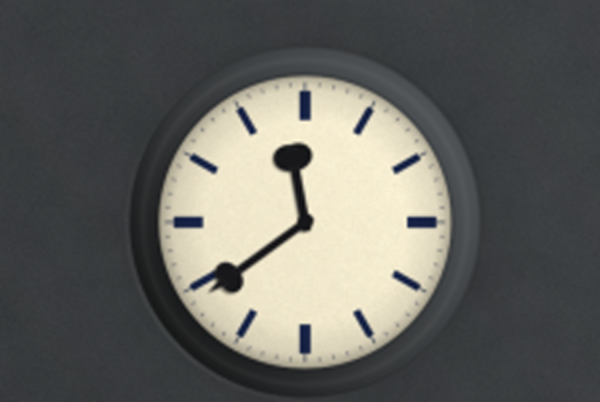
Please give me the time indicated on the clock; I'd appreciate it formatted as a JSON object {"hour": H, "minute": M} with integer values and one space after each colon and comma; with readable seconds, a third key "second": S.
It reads {"hour": 11, "minute": 39}
